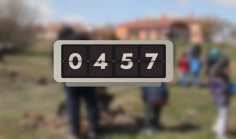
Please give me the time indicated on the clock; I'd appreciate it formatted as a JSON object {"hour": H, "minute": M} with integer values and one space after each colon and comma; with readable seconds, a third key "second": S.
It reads {"hour": 4, "minute": 57}
